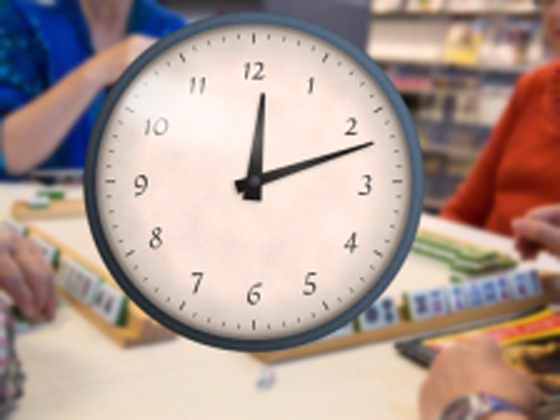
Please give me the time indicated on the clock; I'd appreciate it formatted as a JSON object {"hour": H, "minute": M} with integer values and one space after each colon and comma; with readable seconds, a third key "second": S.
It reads {"hour": 12, "minute": 12}
